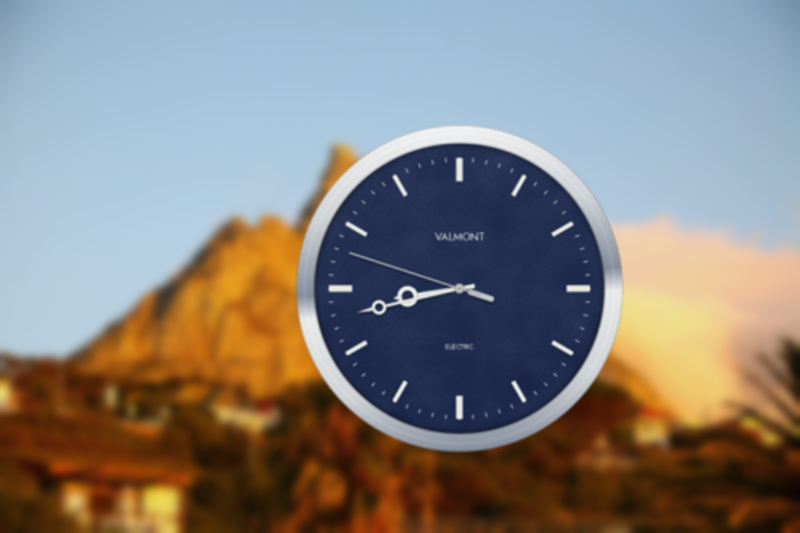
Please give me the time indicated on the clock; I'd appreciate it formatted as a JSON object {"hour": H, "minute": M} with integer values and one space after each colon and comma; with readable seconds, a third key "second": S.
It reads {"hour": 8, "minute": 42, "second": 48}
